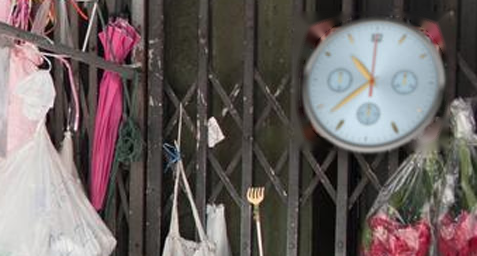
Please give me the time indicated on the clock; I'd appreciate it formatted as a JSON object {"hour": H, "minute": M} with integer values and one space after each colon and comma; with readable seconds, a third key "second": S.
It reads {"hour": 10, "minute": 38}
